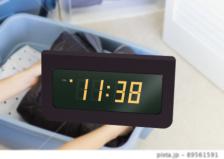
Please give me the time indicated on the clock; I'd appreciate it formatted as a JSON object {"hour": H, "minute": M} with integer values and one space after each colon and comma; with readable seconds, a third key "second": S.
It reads {"hour": 11, "minute": 38}
